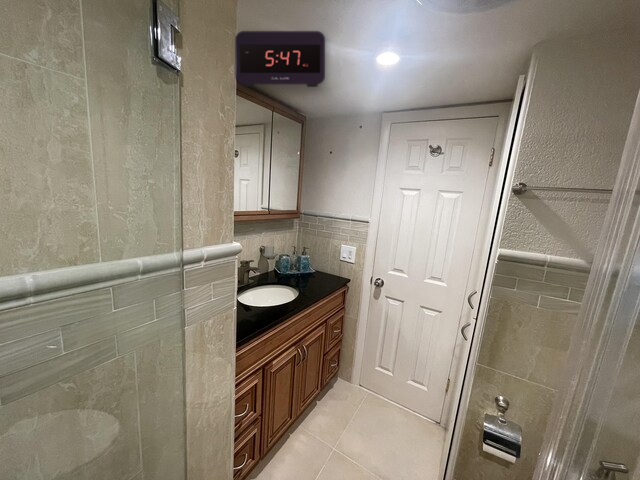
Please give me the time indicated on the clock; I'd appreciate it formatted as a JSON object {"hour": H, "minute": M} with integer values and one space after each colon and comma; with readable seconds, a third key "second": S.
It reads {"hour": 5, "minute": 47}
